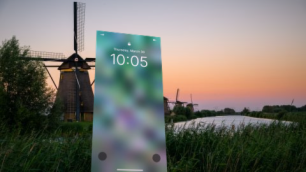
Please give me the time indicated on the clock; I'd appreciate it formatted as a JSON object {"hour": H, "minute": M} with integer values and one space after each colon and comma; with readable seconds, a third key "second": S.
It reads {"hour": 10, "minute": 5}
